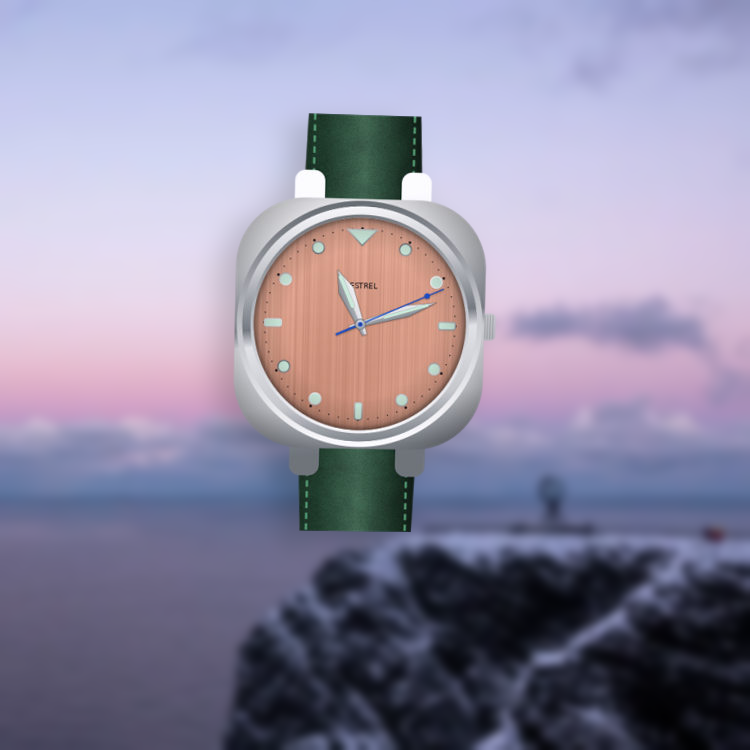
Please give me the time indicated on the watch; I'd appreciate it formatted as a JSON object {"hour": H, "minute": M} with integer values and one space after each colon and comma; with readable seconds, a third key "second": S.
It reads {"hour": 11, "minute": 12, "second": 11}
